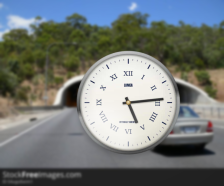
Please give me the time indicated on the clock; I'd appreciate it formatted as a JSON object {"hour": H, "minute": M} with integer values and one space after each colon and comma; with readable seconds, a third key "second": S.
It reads {"hour": 5, "minute": 14}
